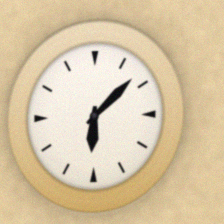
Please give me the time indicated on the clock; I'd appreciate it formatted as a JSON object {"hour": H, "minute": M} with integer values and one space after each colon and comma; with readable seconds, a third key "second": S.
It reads {"hour": 6, "minute": 8}
